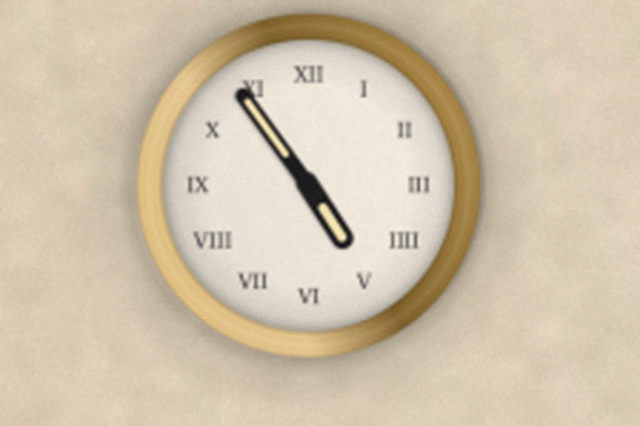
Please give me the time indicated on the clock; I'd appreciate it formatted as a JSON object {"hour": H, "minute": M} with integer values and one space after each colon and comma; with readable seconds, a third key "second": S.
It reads {"hour": 4, "minute": 54}
